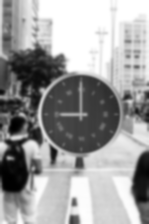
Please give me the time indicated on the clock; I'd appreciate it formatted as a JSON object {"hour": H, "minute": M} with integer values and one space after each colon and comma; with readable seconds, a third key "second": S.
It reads {"hour": 9, "minute": 0}
